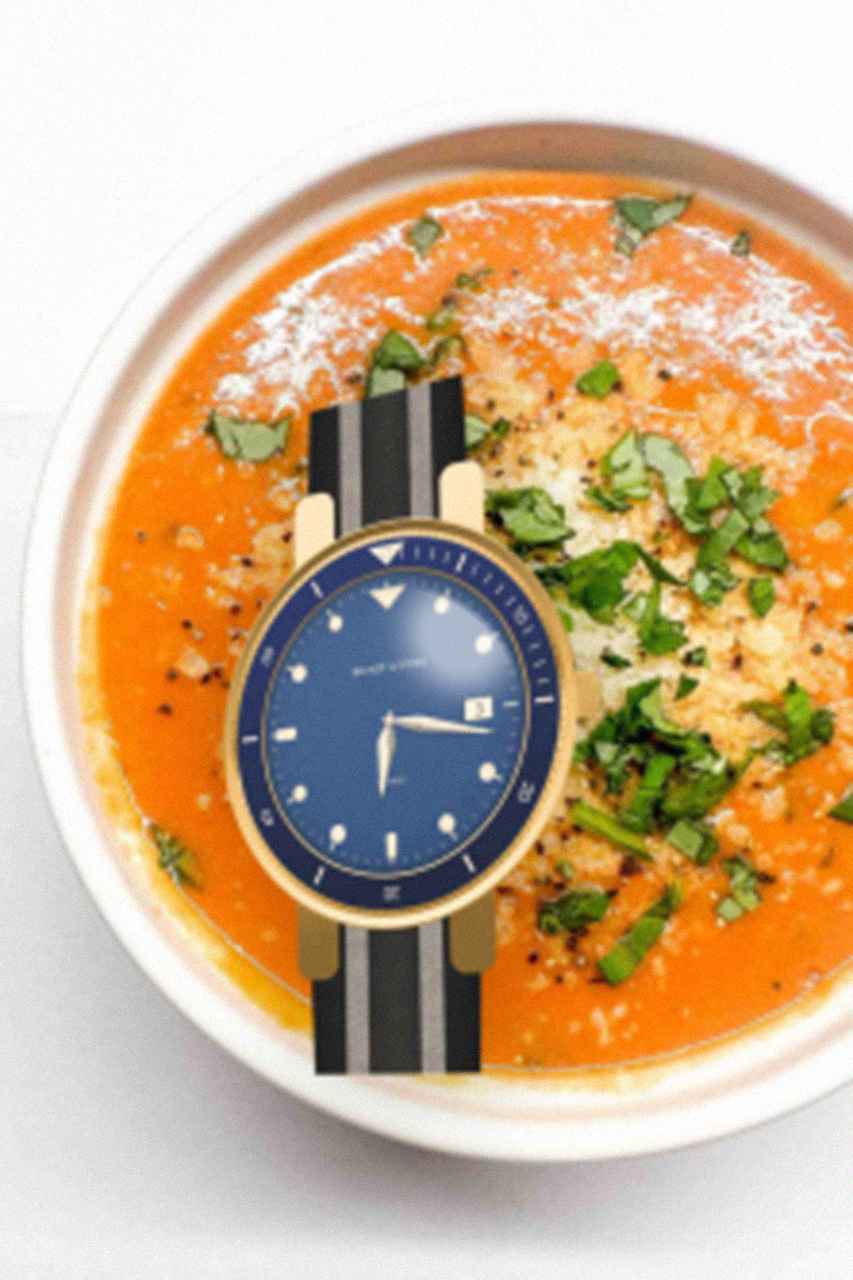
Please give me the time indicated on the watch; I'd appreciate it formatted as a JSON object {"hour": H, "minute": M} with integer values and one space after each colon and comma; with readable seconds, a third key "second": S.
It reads {"hour": 6, "minute": 17}
